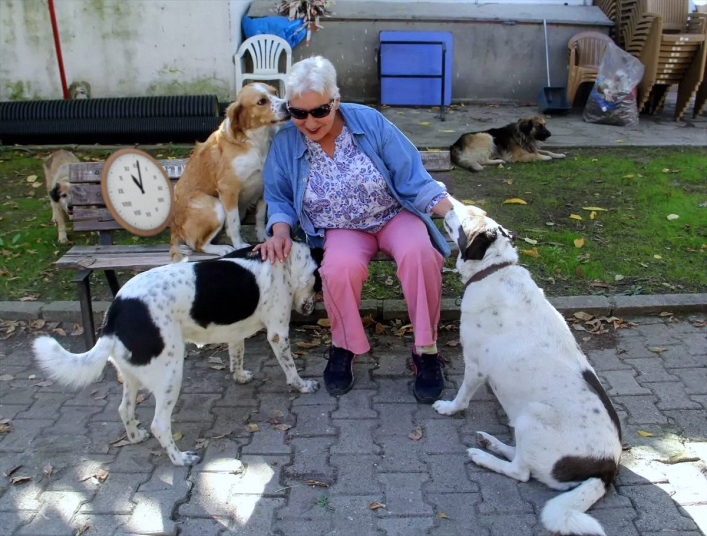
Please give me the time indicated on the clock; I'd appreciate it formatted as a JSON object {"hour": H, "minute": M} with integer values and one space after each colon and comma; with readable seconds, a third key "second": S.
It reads {"hour": 11, "minute": 1}
